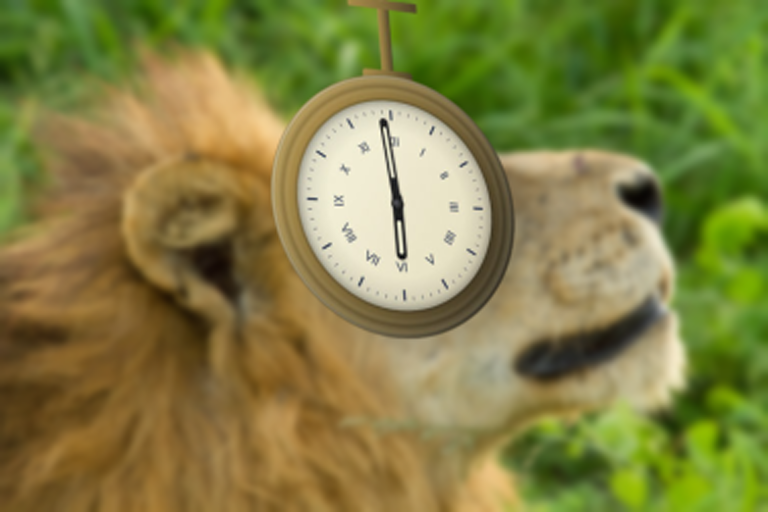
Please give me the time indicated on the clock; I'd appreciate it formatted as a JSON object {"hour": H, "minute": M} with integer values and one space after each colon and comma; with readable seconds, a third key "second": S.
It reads {"hour": 5, "minute": 59}
